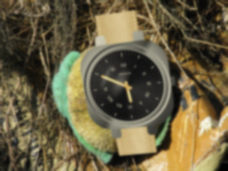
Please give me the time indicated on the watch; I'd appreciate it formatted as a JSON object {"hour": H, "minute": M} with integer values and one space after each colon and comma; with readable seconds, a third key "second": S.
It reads {"hour": 5, "minute": 50}
